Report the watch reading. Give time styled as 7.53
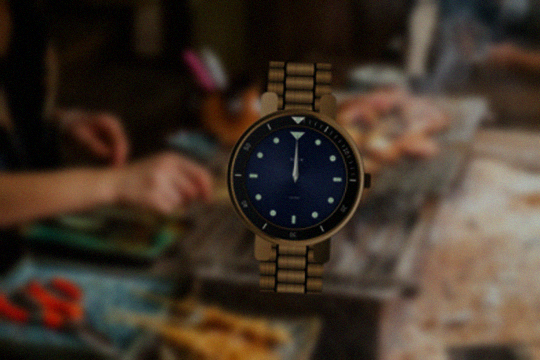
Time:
12.00
